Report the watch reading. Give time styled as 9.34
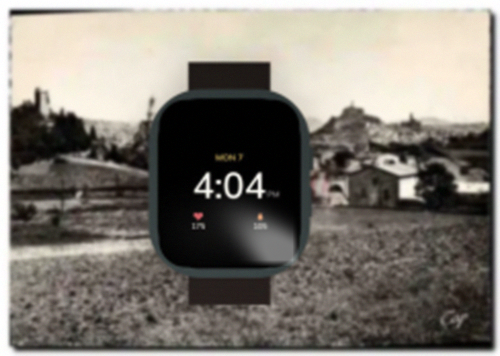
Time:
4.04
